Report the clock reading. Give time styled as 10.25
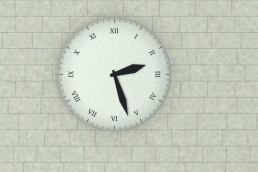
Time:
2.27
